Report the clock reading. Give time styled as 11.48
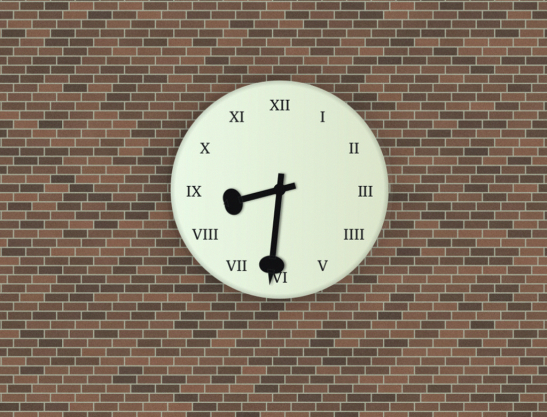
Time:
8.31
